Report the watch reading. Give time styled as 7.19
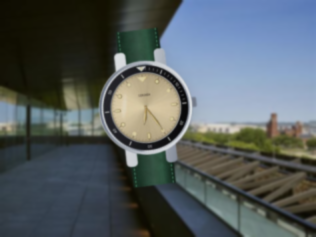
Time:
6.25
